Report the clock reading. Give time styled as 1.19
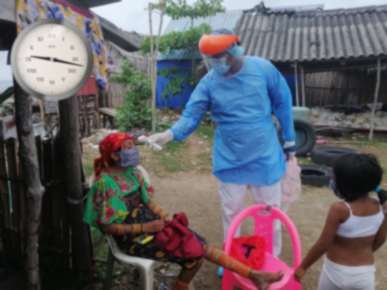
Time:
9.17
